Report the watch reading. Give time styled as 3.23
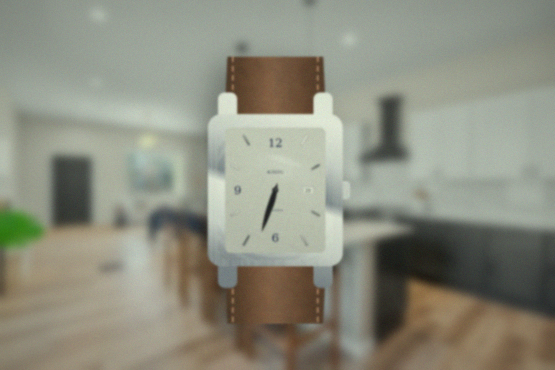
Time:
6.33
